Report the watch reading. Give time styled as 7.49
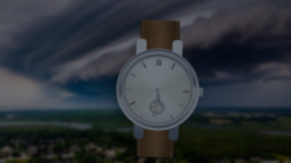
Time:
5.31
